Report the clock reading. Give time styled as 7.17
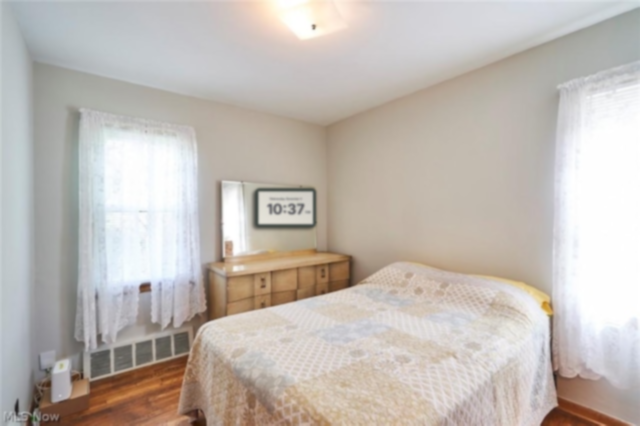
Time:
10.37
